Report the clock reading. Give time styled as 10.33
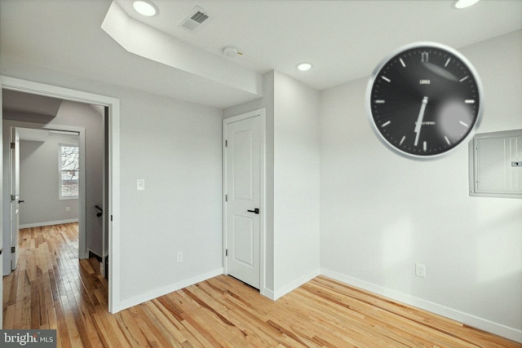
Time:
6.32
